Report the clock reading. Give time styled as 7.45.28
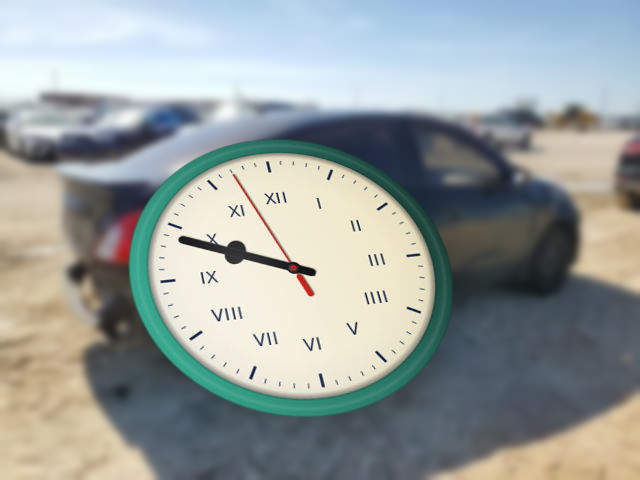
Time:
9.48.57
